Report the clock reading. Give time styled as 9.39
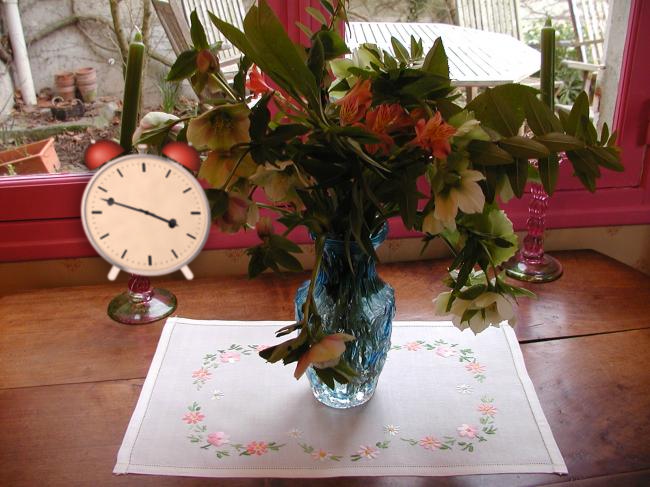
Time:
3.48
